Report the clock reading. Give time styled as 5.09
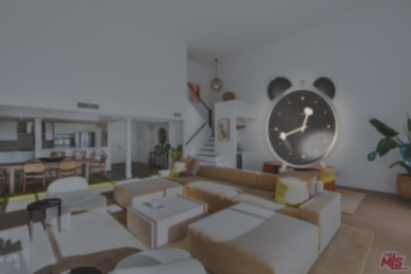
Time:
12.42
